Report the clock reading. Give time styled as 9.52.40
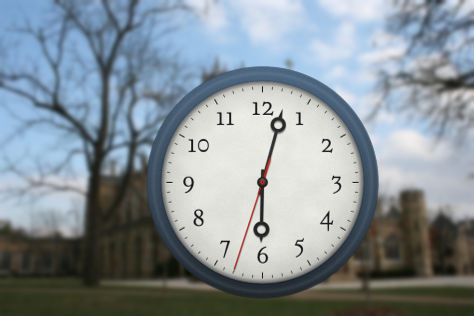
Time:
6.02.33
